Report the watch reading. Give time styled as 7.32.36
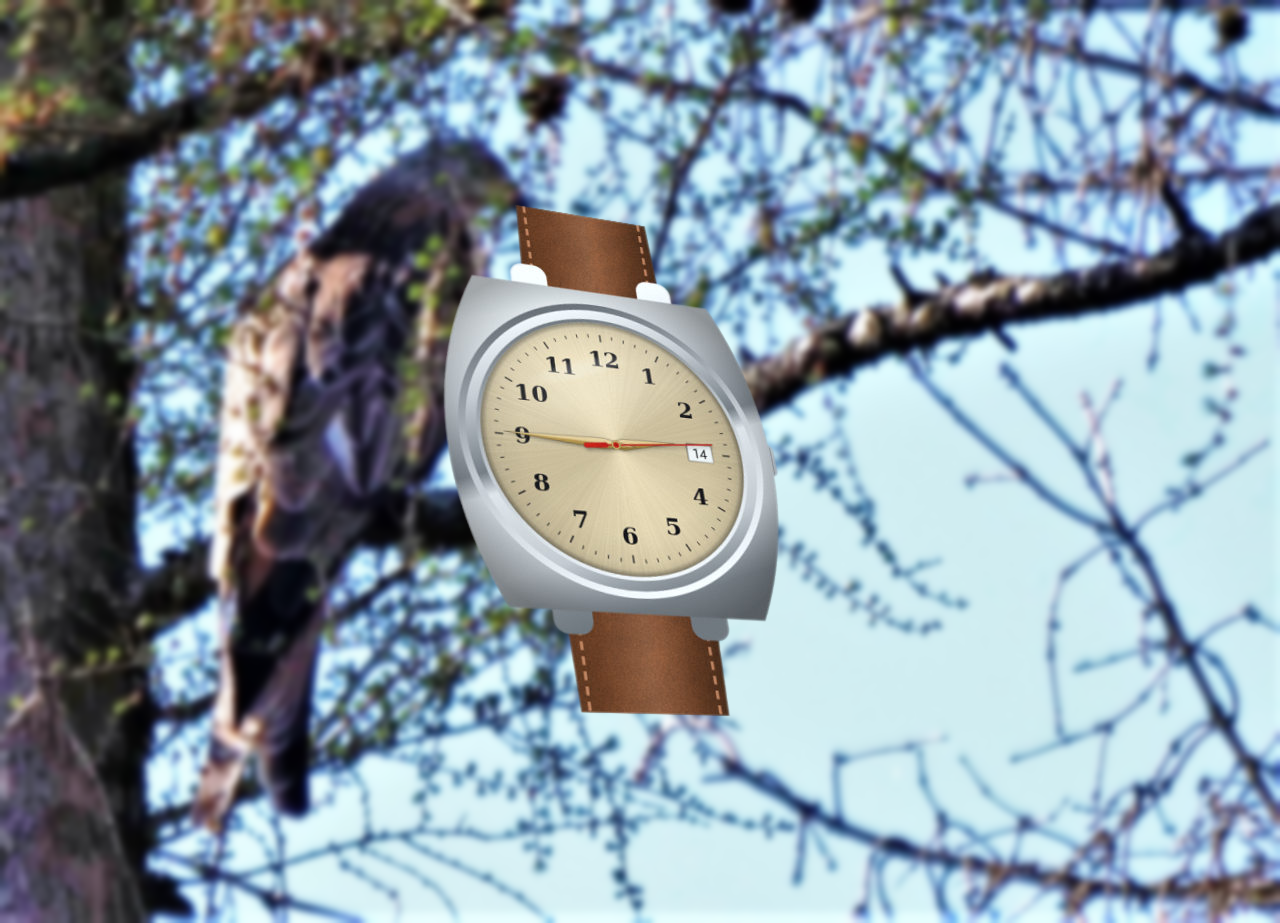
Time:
2.45.14
